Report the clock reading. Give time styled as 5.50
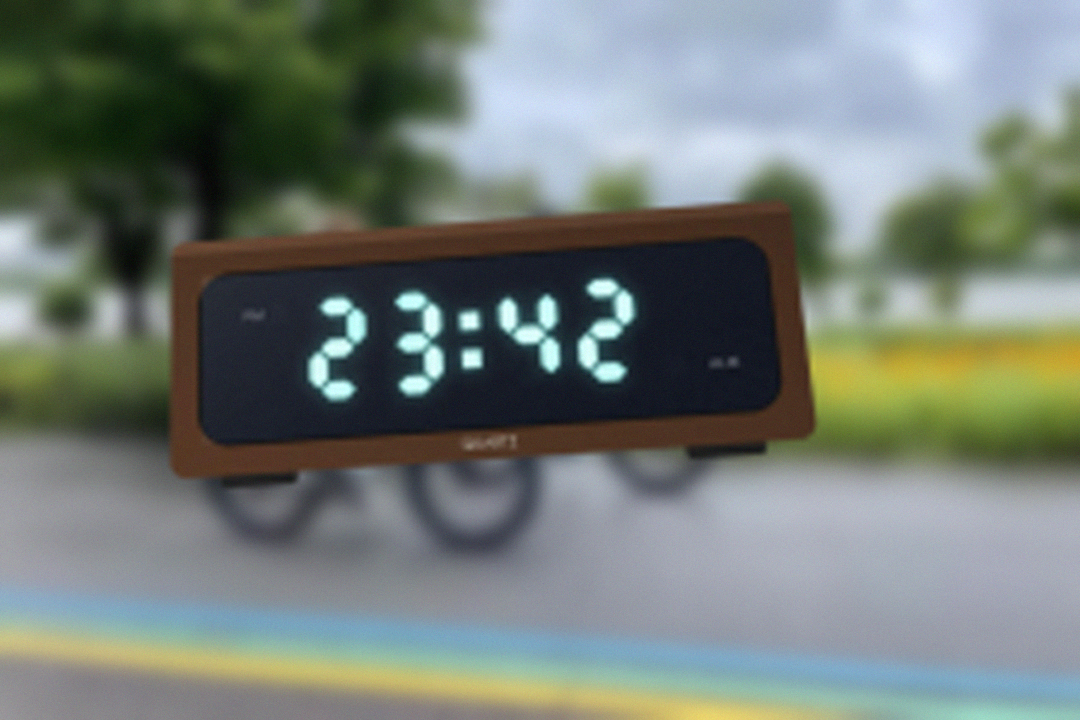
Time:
23.42
